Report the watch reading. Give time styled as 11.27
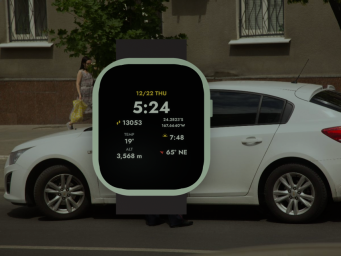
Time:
5.24
